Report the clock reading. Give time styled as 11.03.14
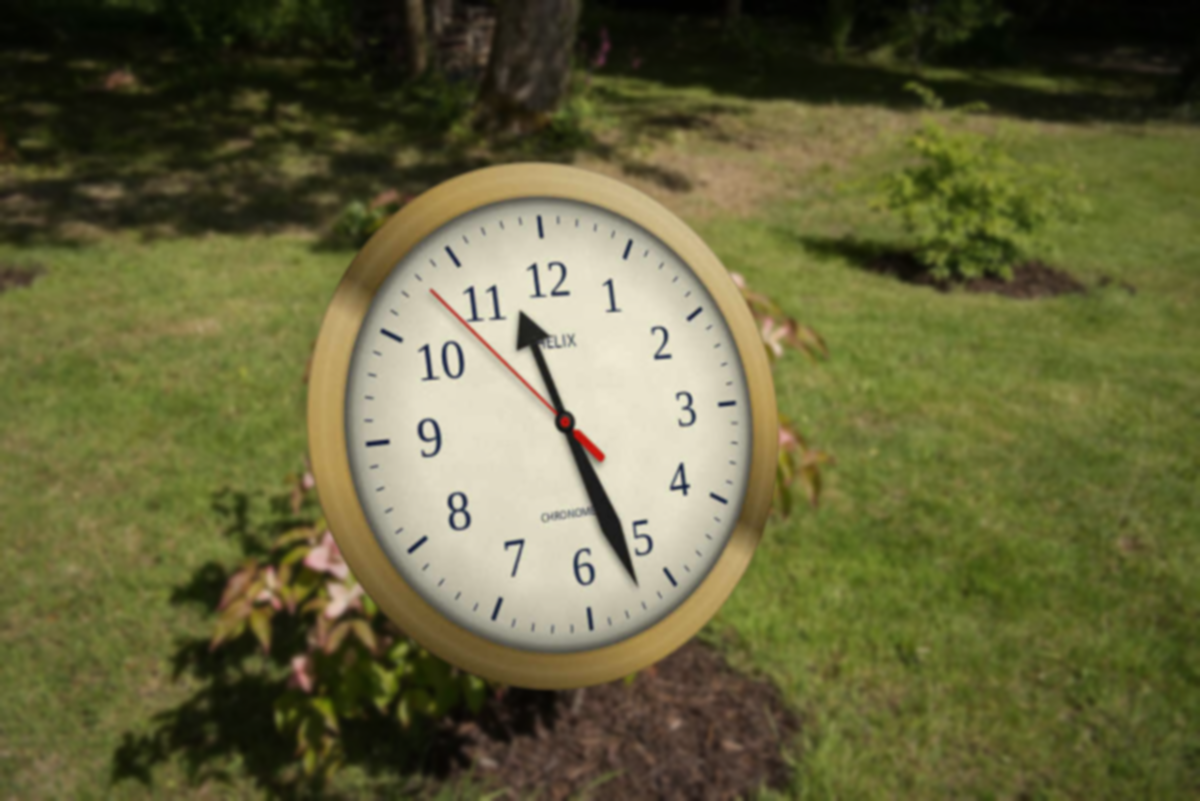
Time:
11.26.53
